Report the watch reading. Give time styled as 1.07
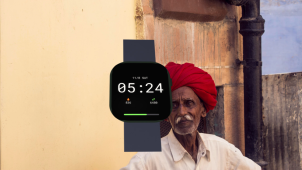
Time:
5.24
